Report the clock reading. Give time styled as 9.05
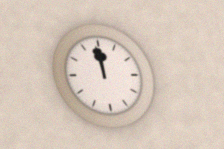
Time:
11.59
